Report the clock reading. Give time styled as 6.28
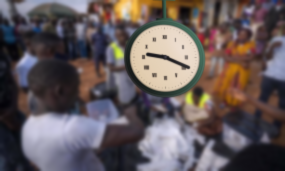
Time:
9.19
